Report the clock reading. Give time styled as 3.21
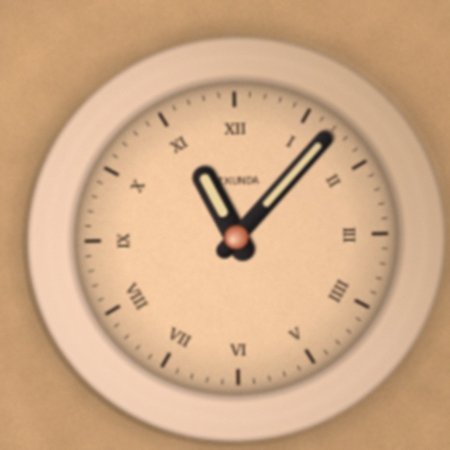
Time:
11.07
